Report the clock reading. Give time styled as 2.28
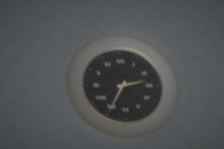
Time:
2.35
